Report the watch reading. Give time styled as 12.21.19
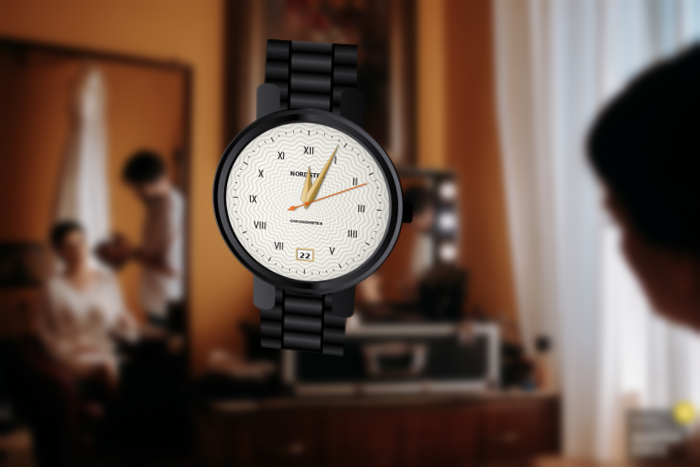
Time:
12.04.11
